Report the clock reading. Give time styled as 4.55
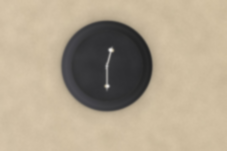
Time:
12.30
